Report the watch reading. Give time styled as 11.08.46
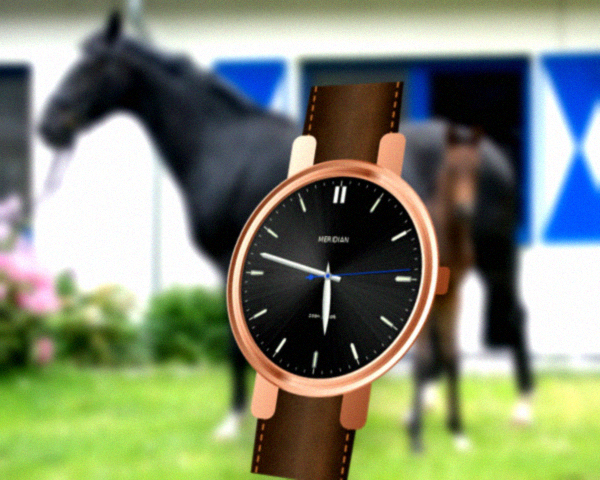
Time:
5.47.14
